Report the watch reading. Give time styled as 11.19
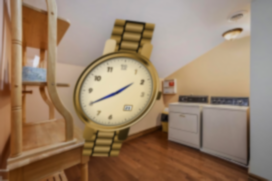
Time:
1.40
